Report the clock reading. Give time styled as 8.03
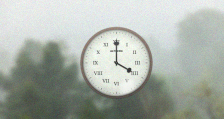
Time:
4.00
